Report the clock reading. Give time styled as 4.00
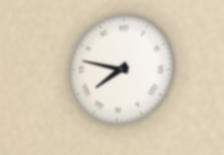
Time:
7.47
